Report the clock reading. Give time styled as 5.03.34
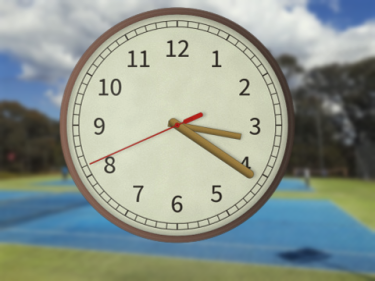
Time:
3.20.41
